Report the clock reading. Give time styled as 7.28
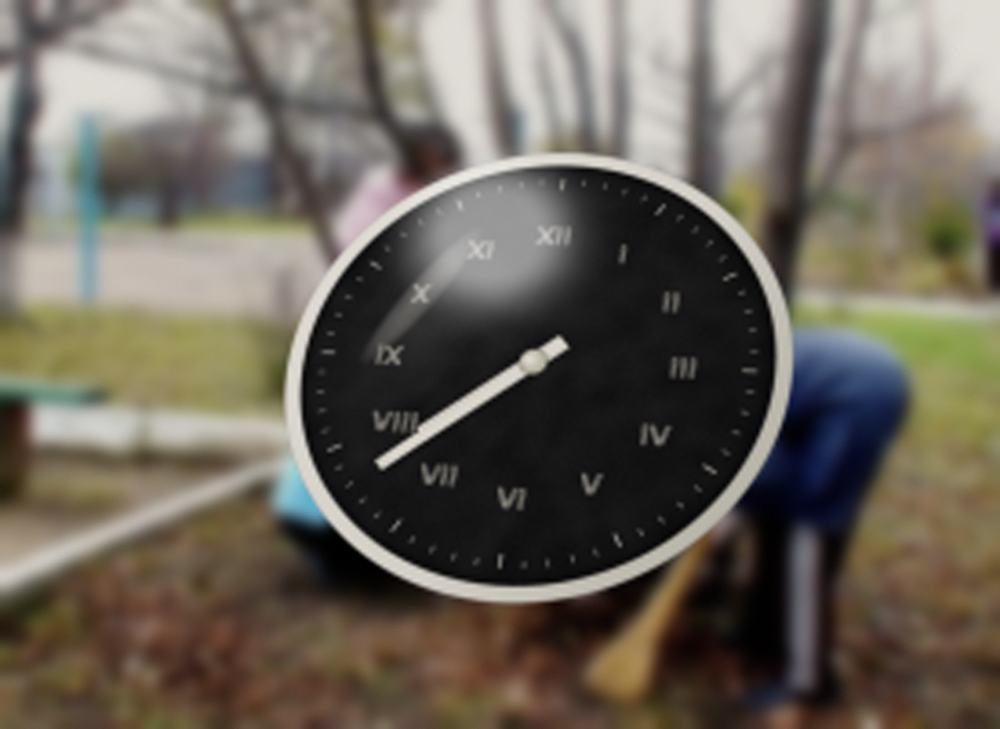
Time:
7.38
